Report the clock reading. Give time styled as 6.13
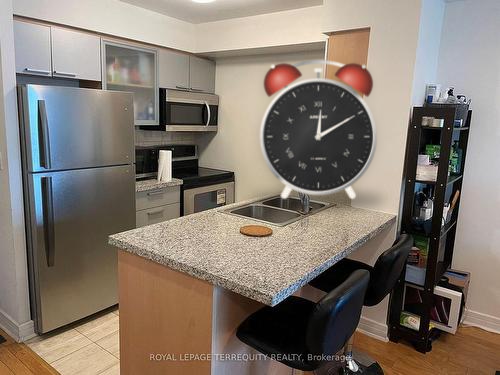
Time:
12.10
